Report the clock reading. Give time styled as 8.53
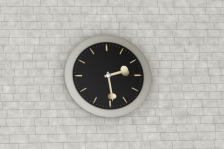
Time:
2.29
